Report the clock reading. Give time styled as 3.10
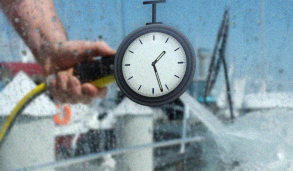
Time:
1.27
